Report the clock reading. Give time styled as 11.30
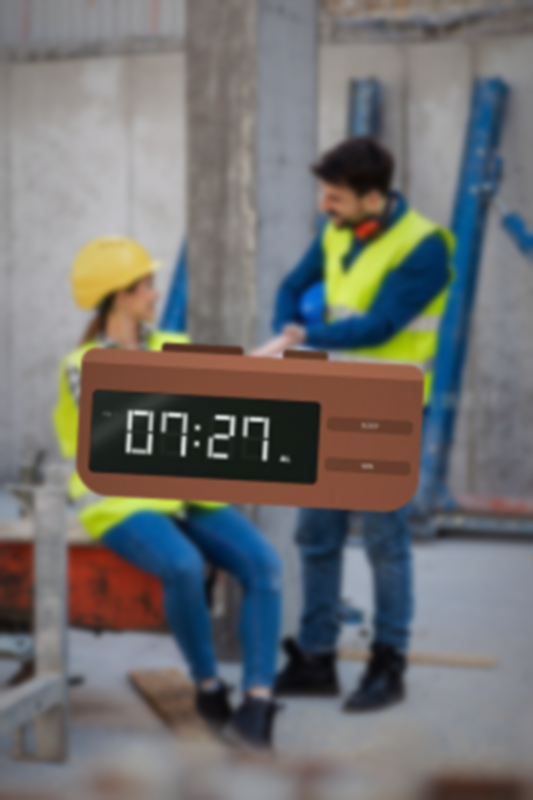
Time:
7.27
